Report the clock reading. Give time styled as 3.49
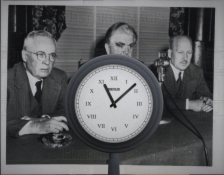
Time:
11.08
